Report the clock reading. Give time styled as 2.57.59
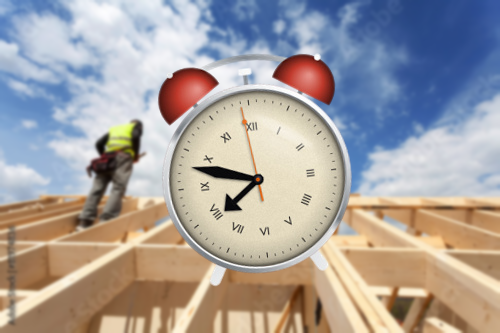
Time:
7.47.59
